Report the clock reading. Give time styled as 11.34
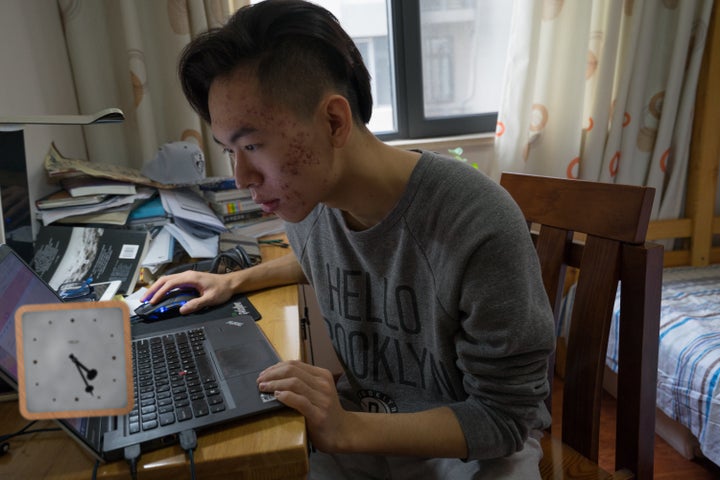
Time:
4.26
